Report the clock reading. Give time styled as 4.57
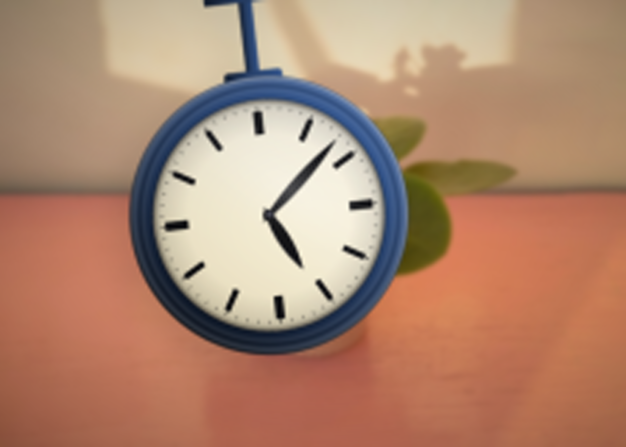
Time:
5.08
